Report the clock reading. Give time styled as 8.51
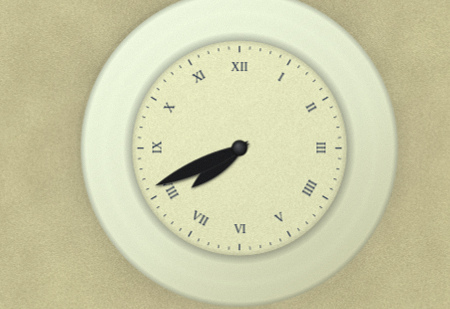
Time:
7.41
